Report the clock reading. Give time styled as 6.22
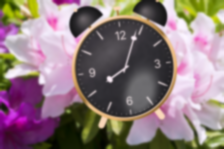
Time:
8.04
